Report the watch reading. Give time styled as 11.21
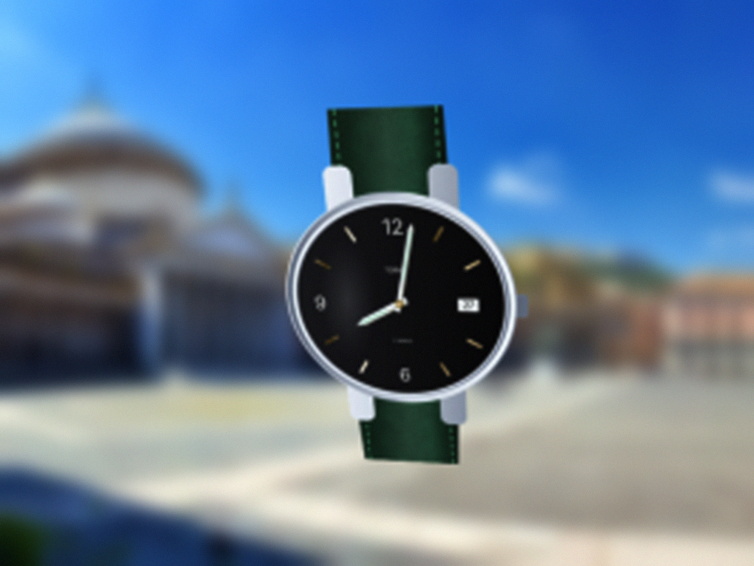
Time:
8.02
